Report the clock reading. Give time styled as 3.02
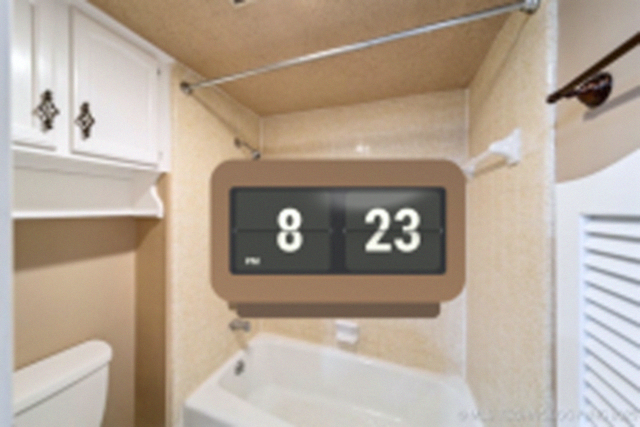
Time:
8.23
